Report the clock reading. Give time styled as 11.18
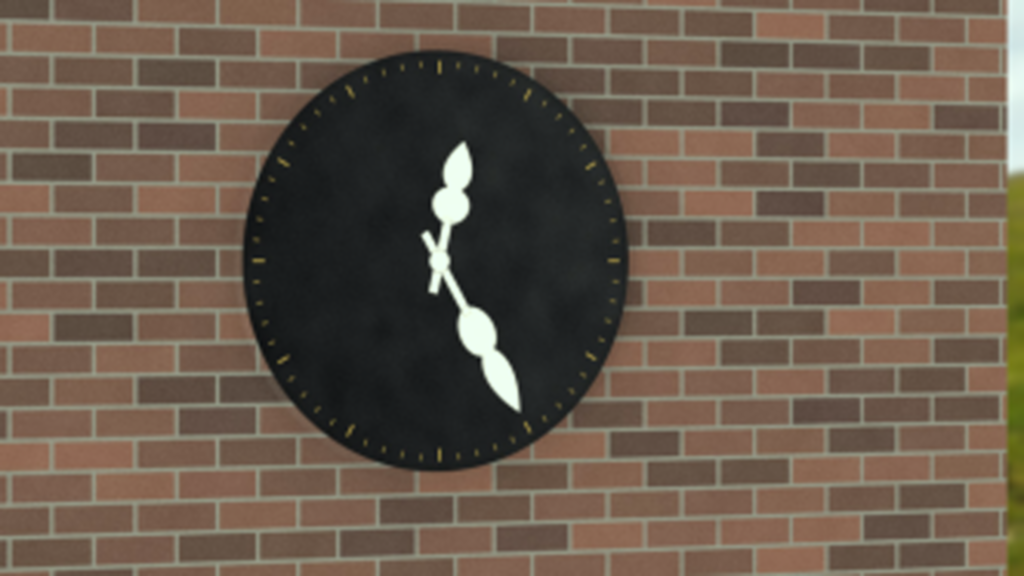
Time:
12.25
